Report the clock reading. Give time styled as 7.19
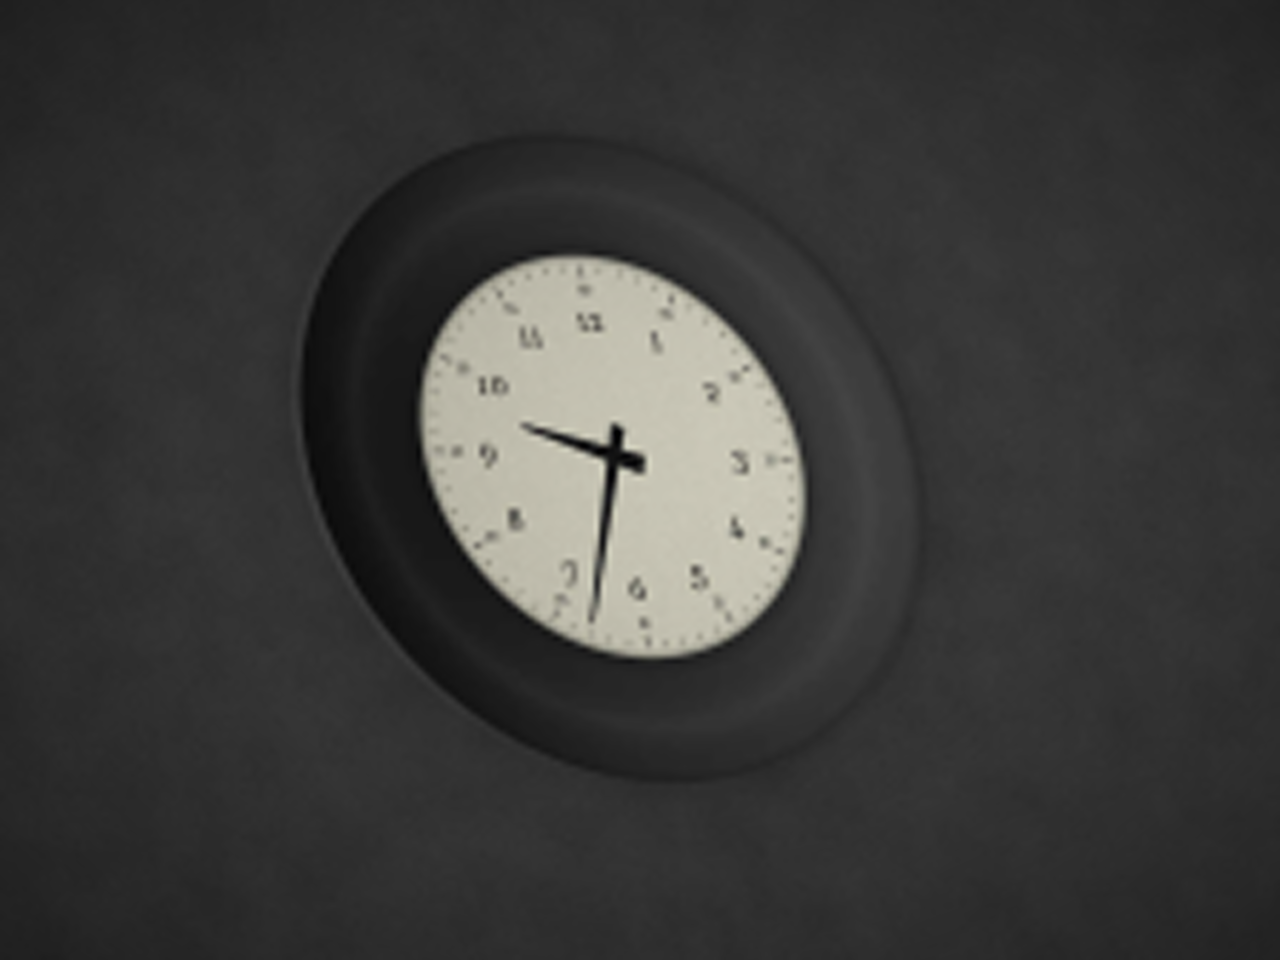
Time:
9.33
